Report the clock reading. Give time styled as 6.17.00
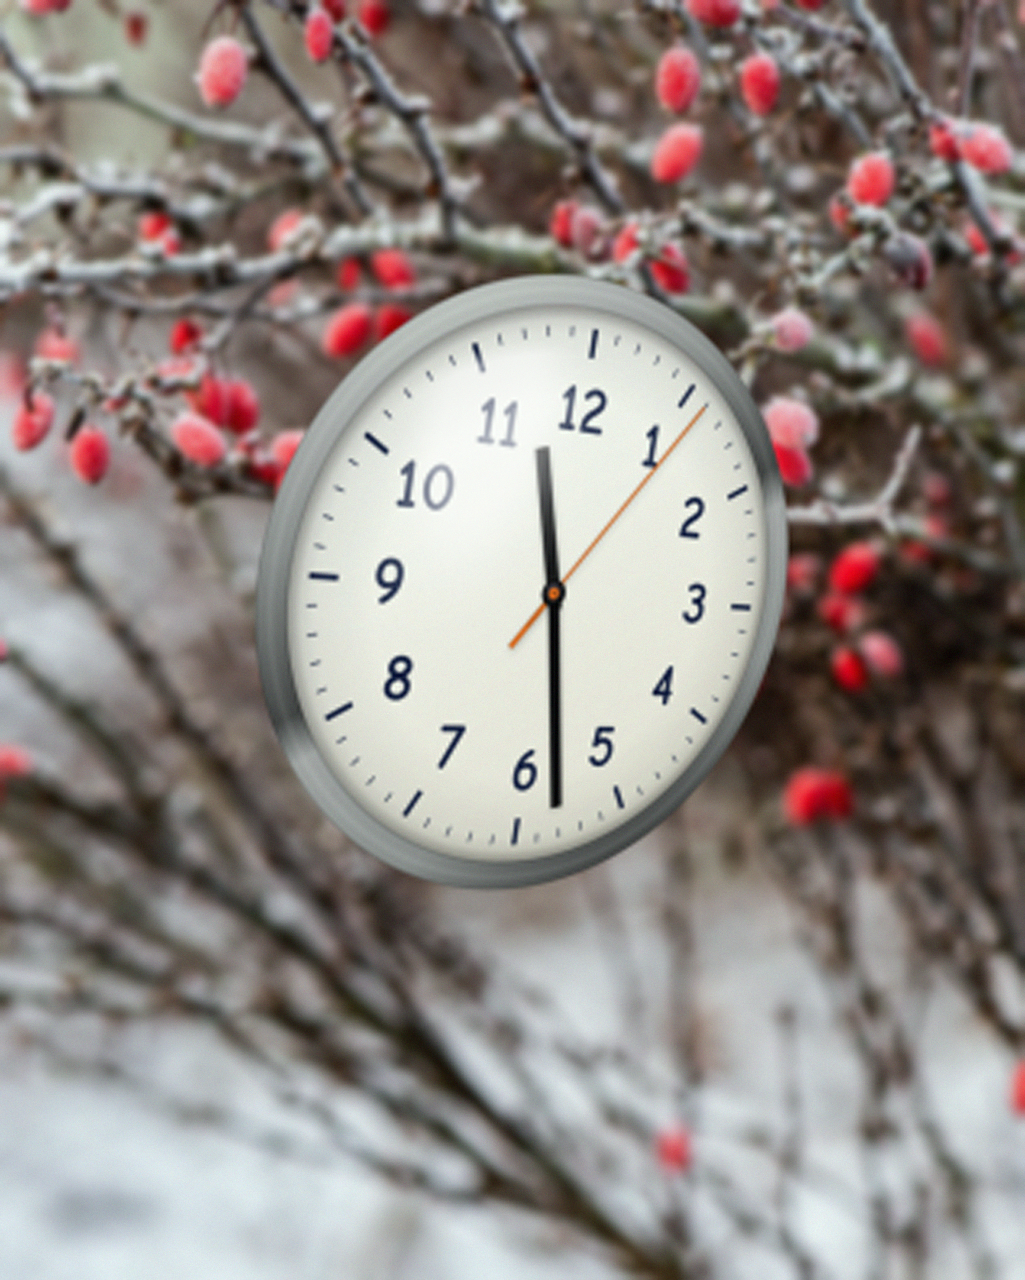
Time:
11.28.06
